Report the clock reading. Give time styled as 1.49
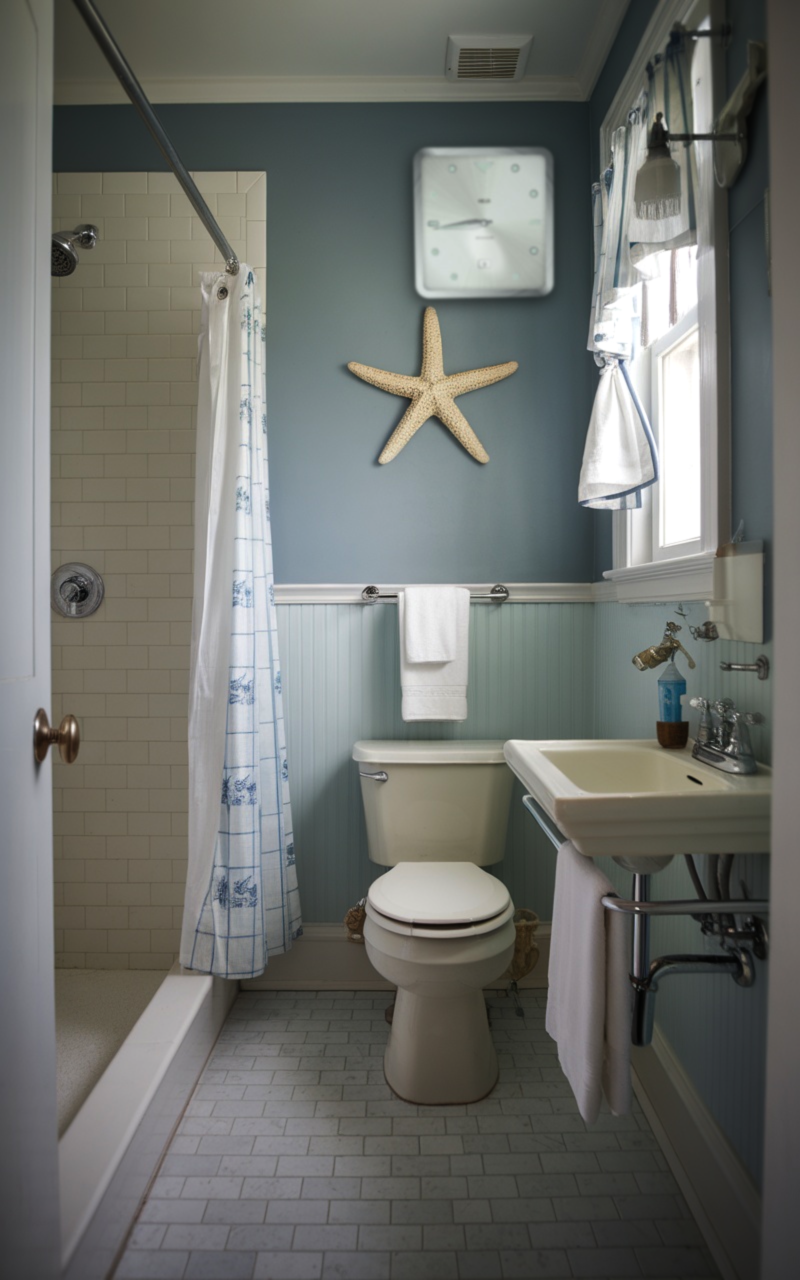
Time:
8.44
